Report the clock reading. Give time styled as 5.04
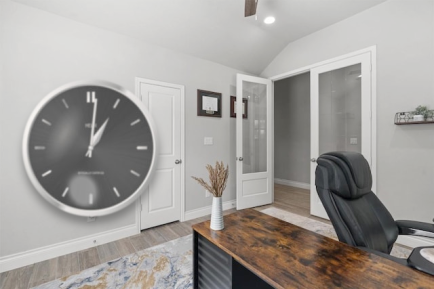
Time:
1.01
